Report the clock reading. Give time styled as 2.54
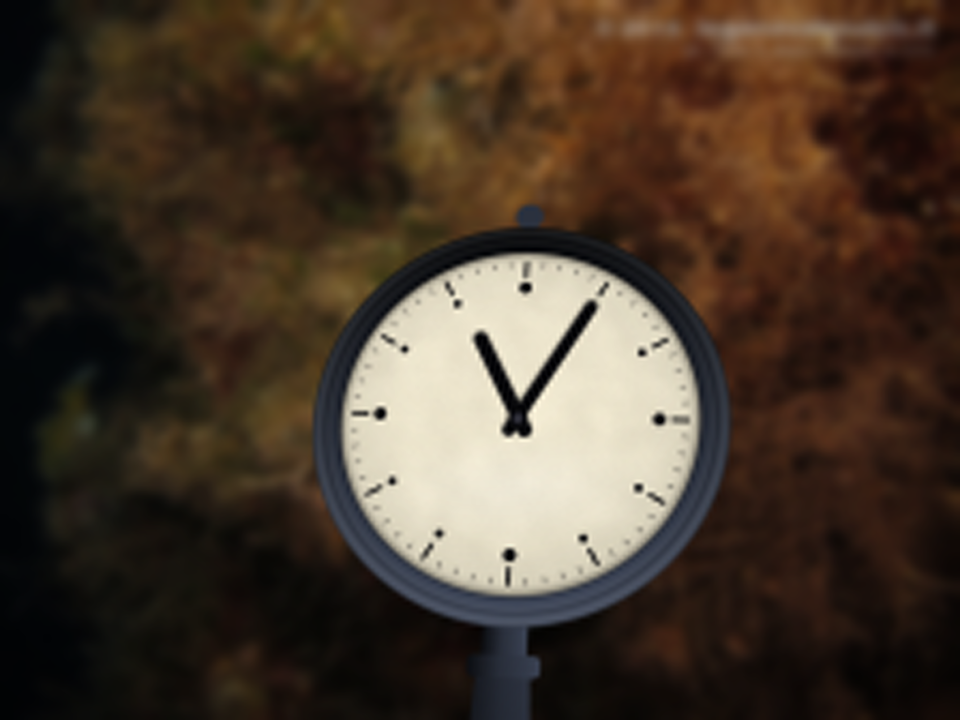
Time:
11.05
